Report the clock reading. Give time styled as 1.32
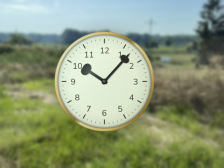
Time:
10.07
